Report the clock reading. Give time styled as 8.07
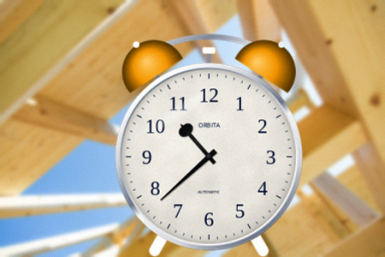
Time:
10.38
